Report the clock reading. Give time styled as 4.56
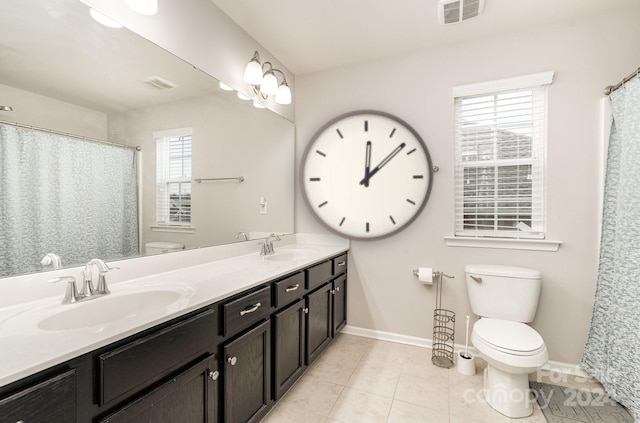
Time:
12.08
